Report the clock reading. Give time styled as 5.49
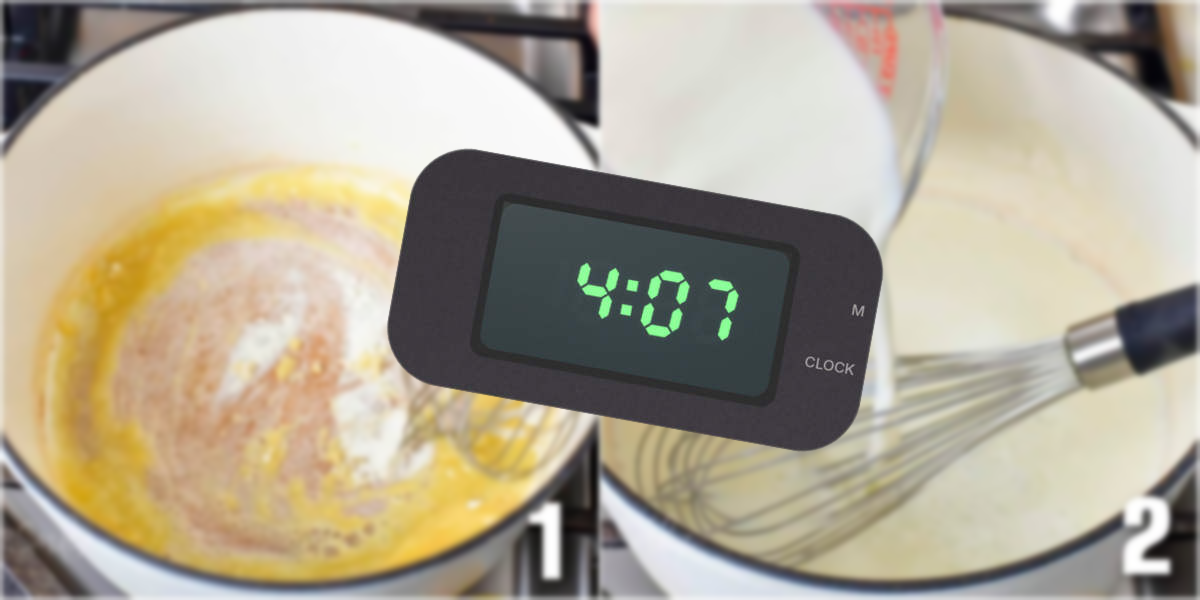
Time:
4.07
